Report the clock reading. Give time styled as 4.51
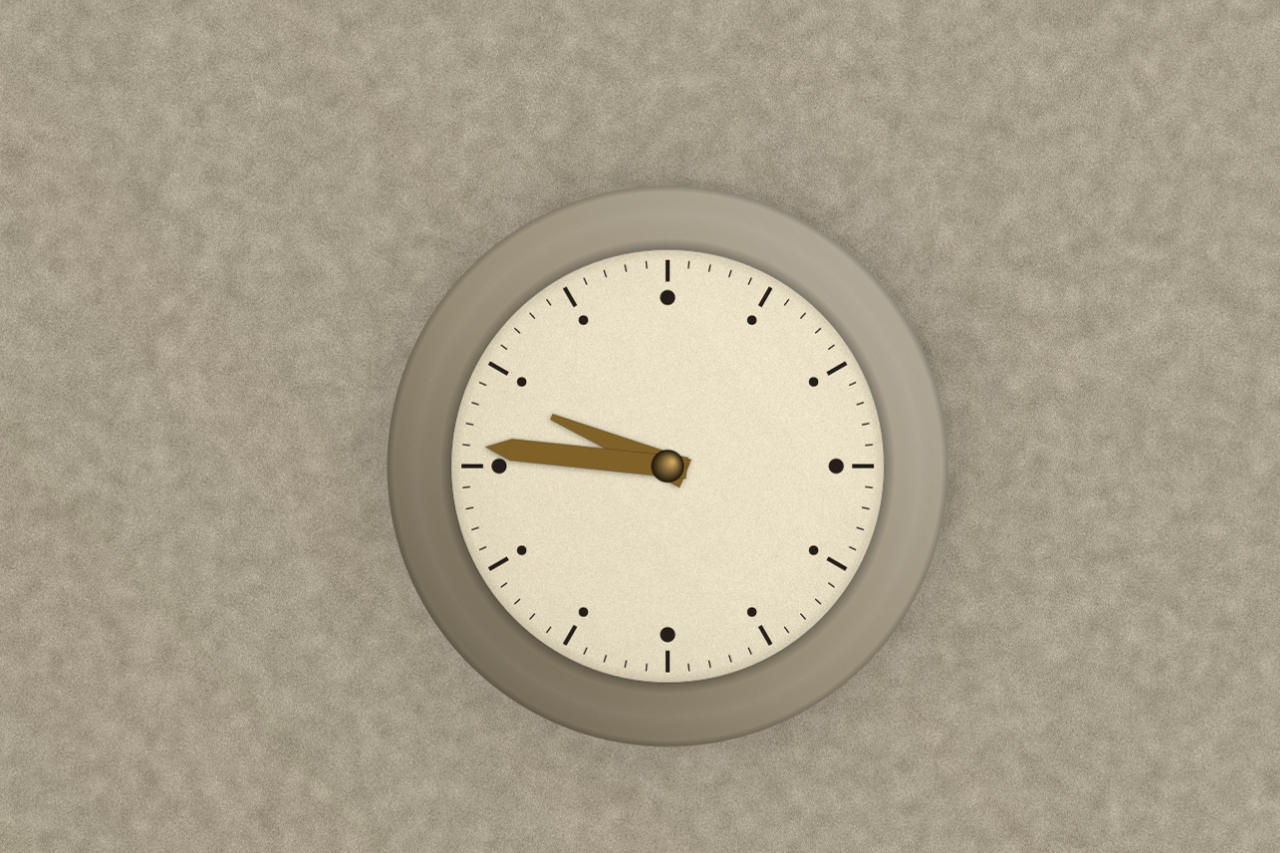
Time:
9.46
